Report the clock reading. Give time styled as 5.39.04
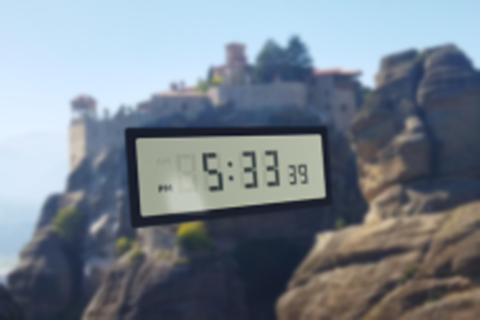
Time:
5.33.39
